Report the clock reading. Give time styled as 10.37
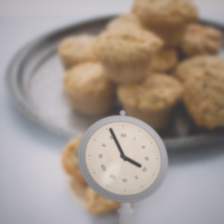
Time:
3.56
